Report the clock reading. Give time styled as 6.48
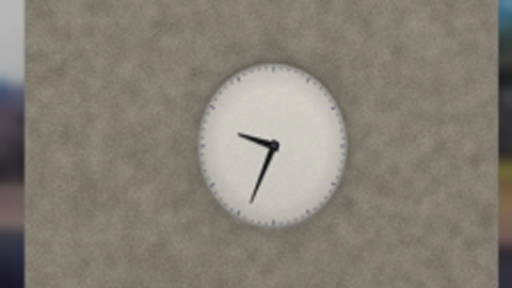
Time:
9.34
